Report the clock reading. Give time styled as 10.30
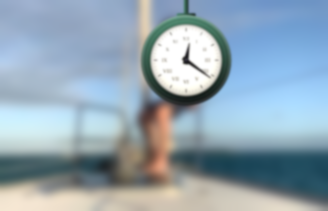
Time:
12.21
